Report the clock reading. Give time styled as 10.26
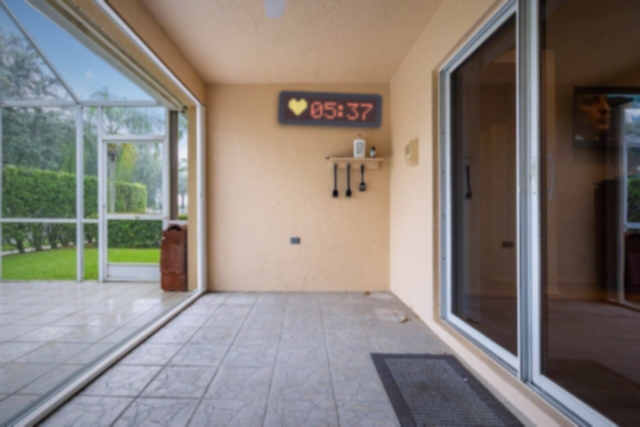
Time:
5.37
